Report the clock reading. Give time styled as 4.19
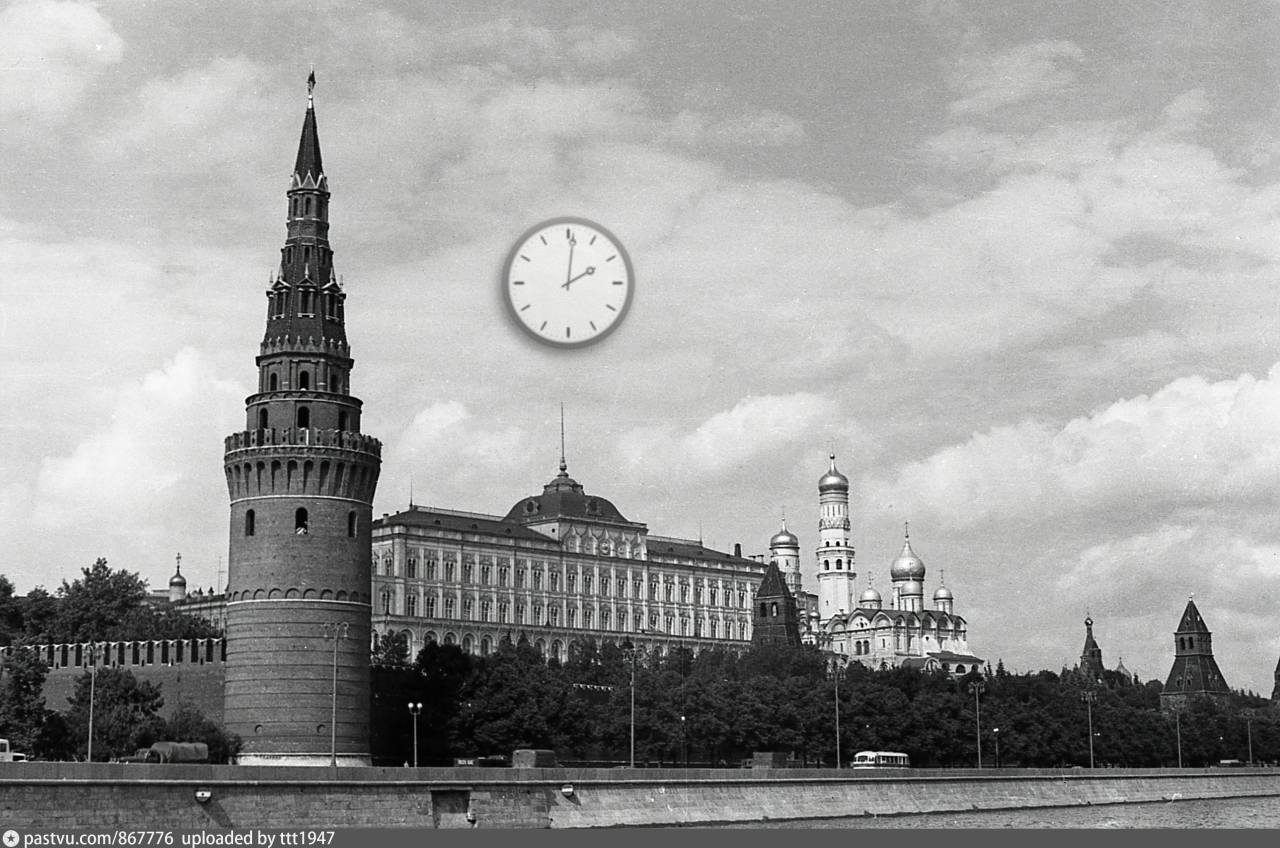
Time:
2.01
